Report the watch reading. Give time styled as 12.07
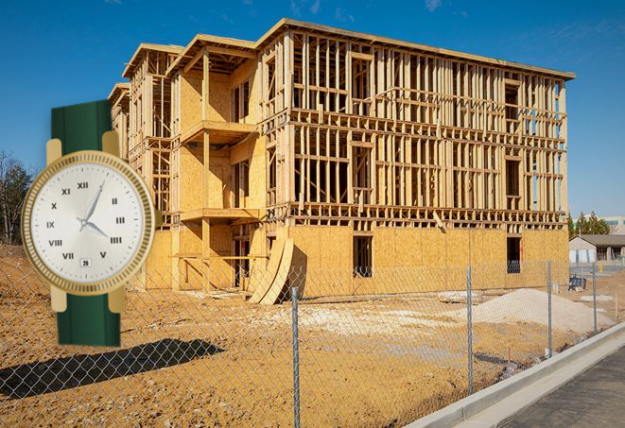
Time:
4.05
